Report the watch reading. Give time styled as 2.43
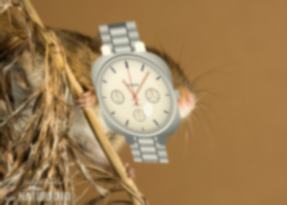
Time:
11.07
